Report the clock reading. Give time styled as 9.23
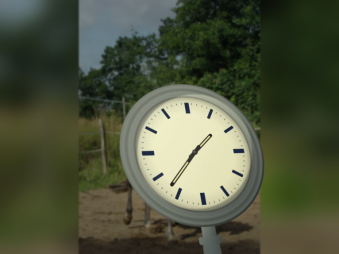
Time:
1.37
